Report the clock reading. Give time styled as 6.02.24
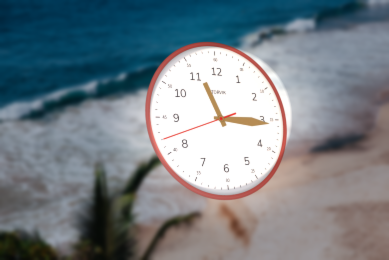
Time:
11.15.42
